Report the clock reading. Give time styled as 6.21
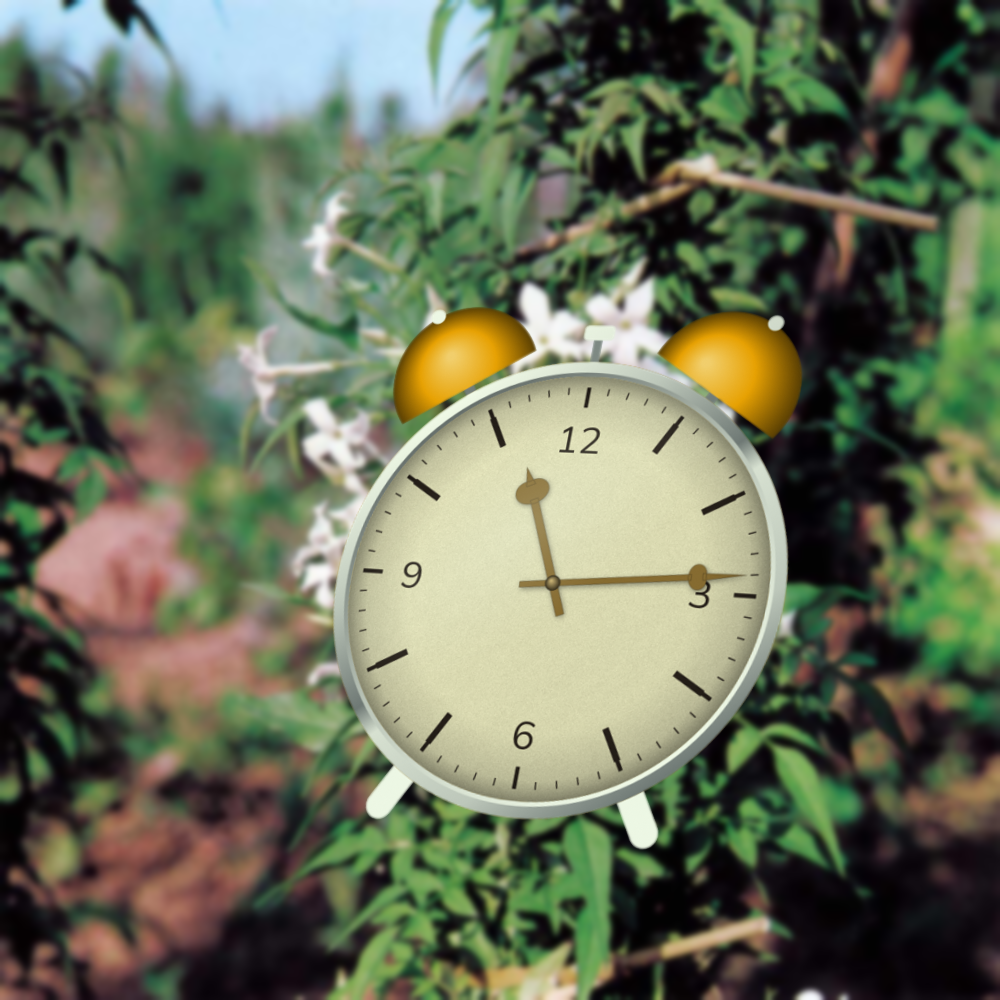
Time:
11.14
